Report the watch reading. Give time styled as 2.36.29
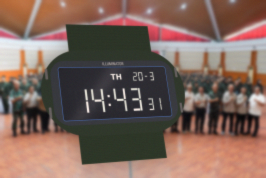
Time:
14.43.31
